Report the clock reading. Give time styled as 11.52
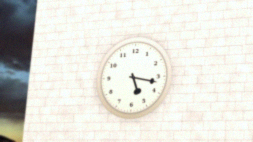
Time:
5.17
